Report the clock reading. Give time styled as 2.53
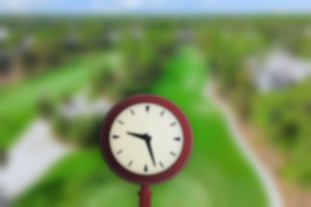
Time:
9.27
